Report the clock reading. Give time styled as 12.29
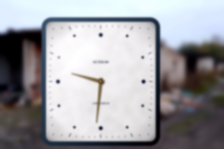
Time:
9.31
